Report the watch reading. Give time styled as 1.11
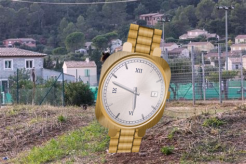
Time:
5.48
